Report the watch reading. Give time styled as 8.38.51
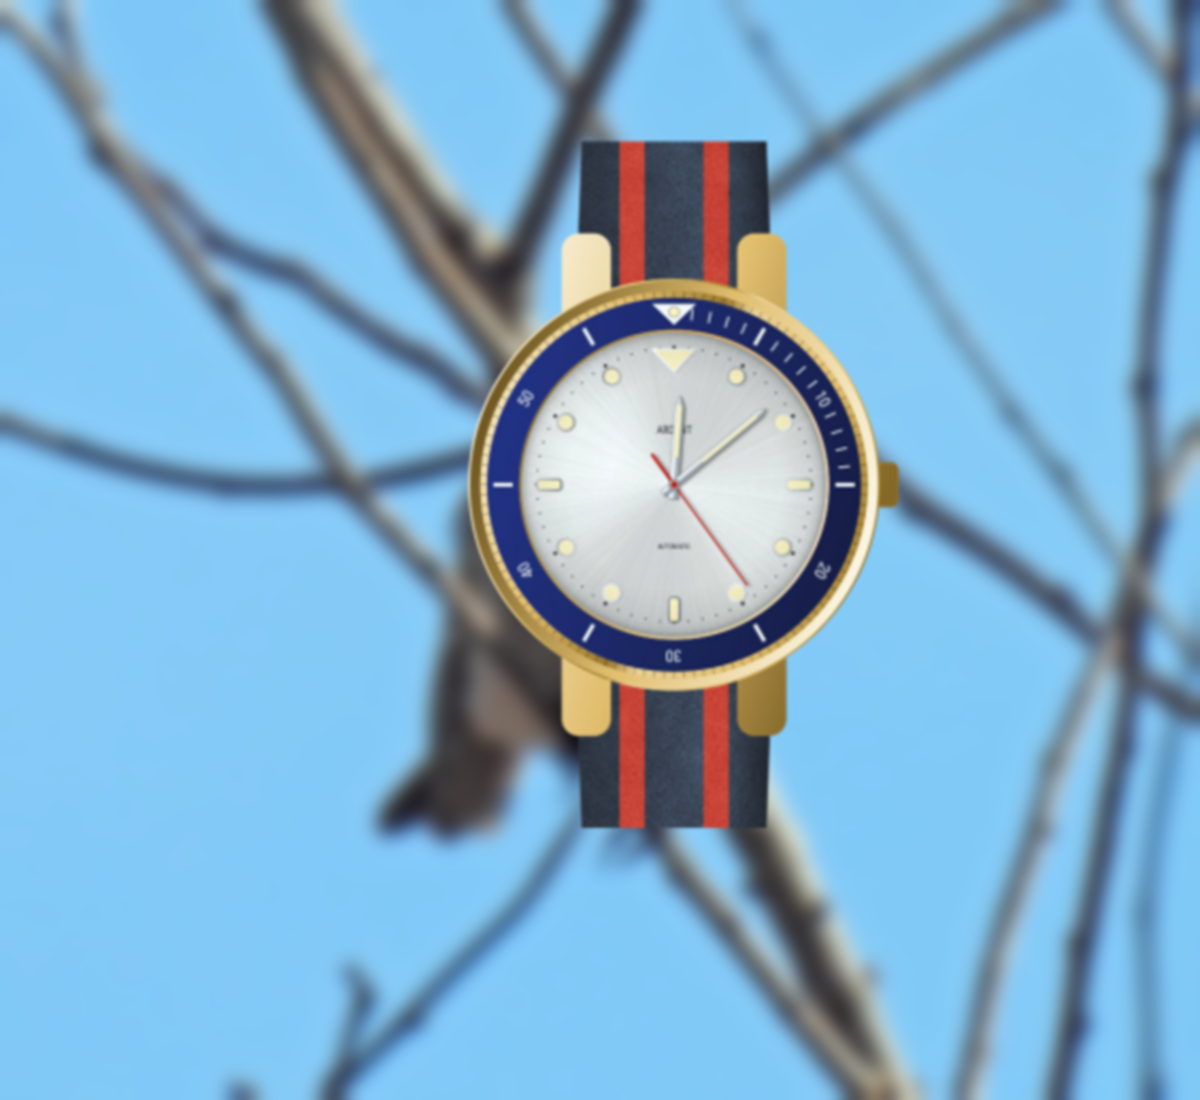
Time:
12.08.24
